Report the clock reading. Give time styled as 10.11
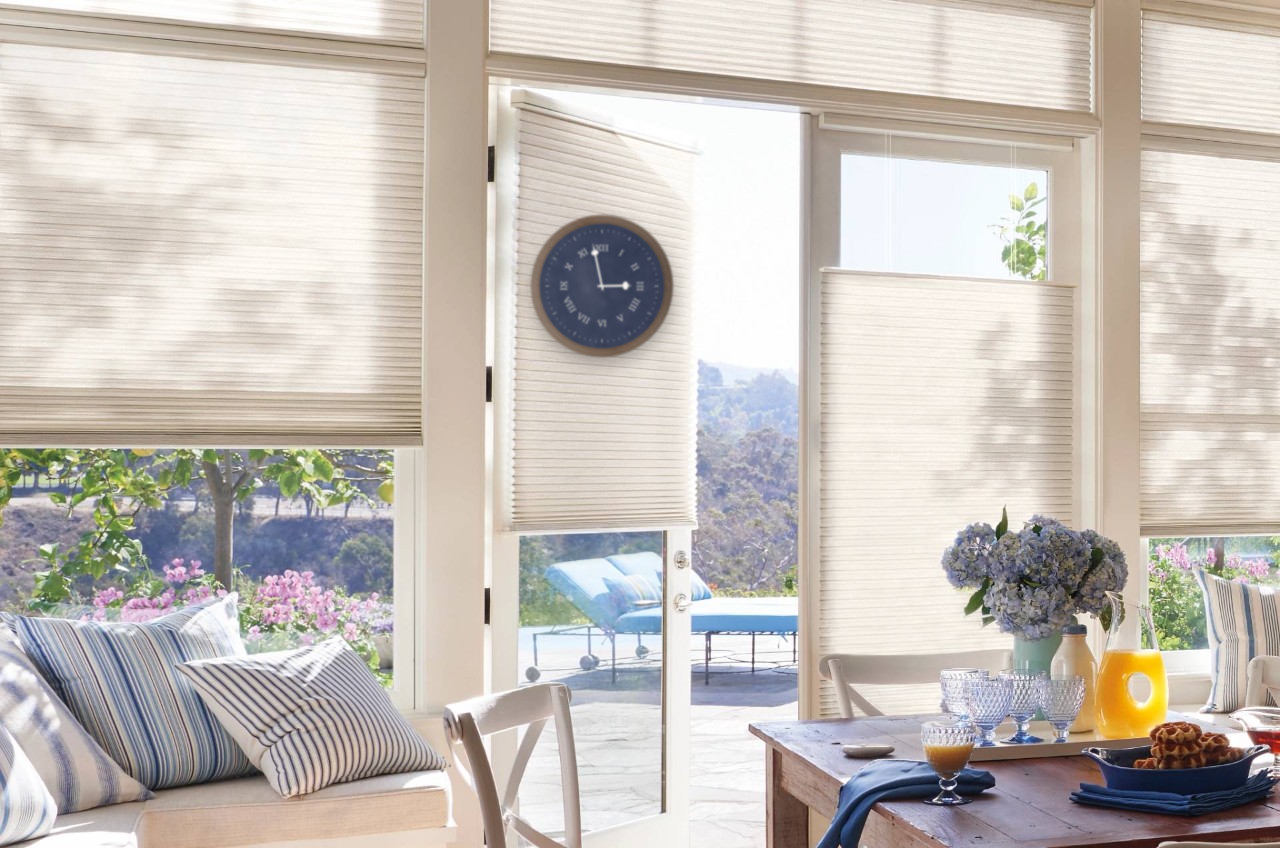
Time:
2.58
